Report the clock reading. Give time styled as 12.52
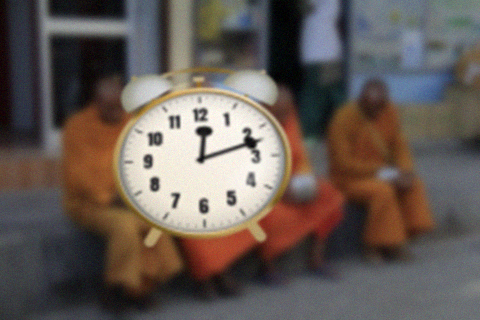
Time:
12.12
